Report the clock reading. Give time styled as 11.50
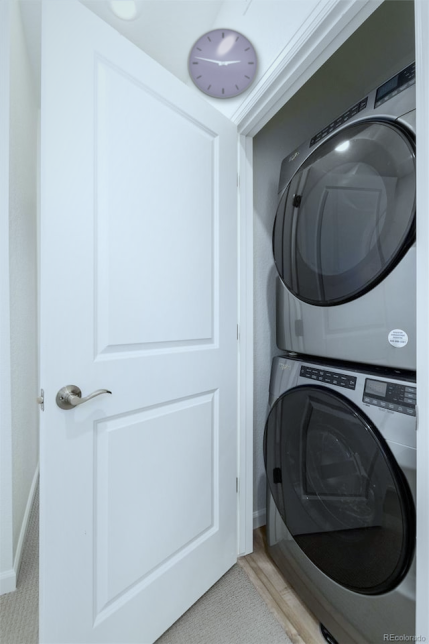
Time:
2.47
